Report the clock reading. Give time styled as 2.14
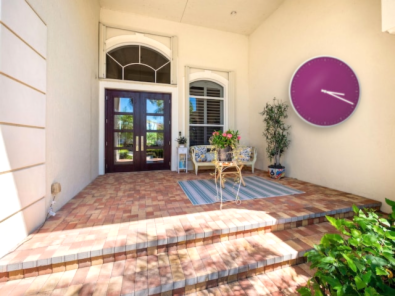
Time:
3.19
